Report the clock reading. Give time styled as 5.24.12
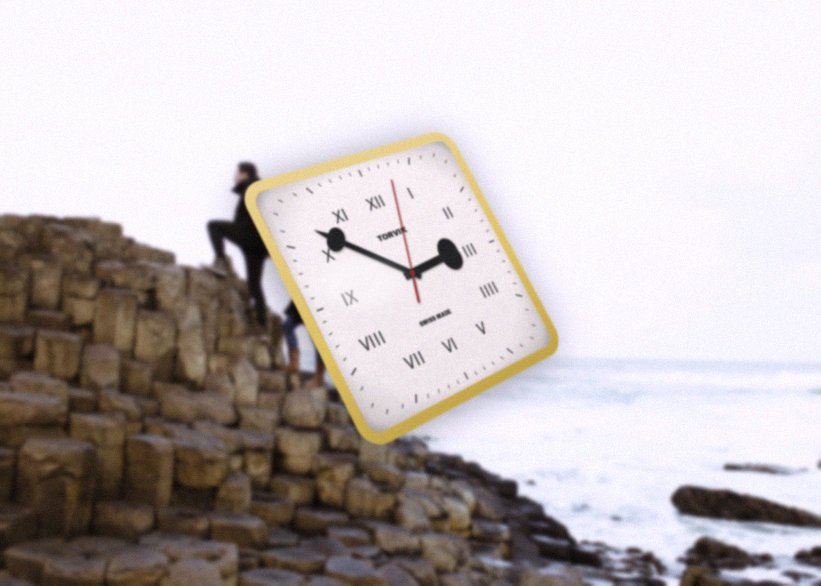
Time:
2.52.03
